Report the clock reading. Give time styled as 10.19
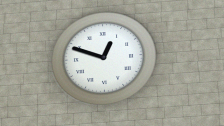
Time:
12.49
